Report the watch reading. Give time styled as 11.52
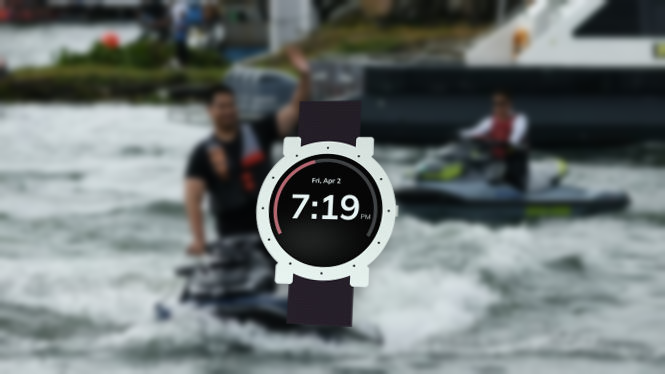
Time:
7.19
